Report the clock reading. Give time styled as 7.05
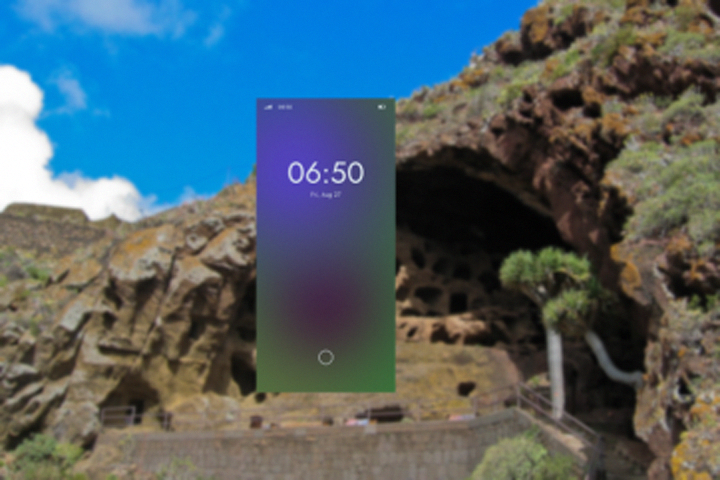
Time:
6.50
